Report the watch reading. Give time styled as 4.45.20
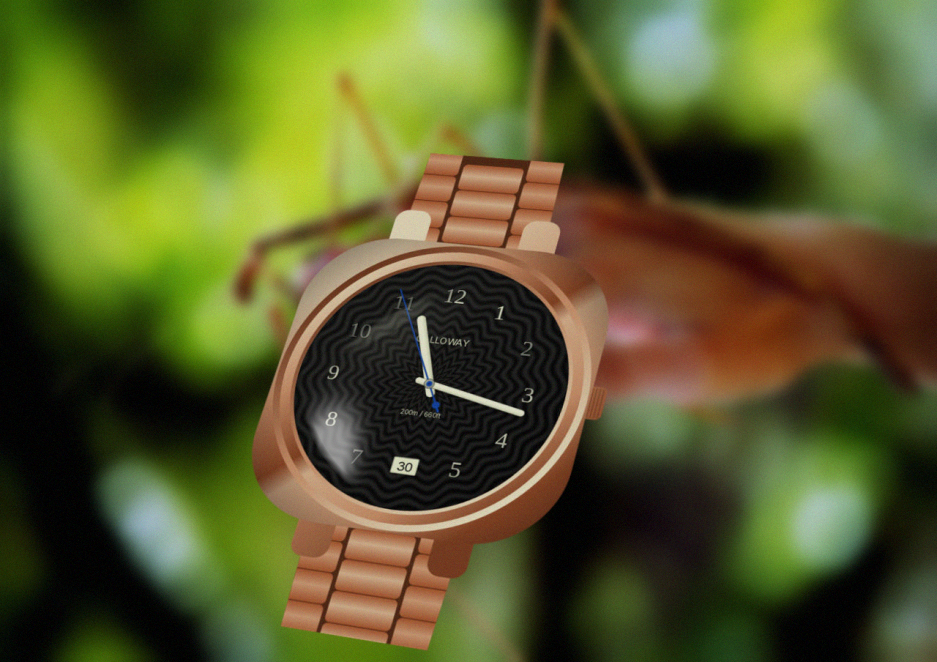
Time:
11.16.55
